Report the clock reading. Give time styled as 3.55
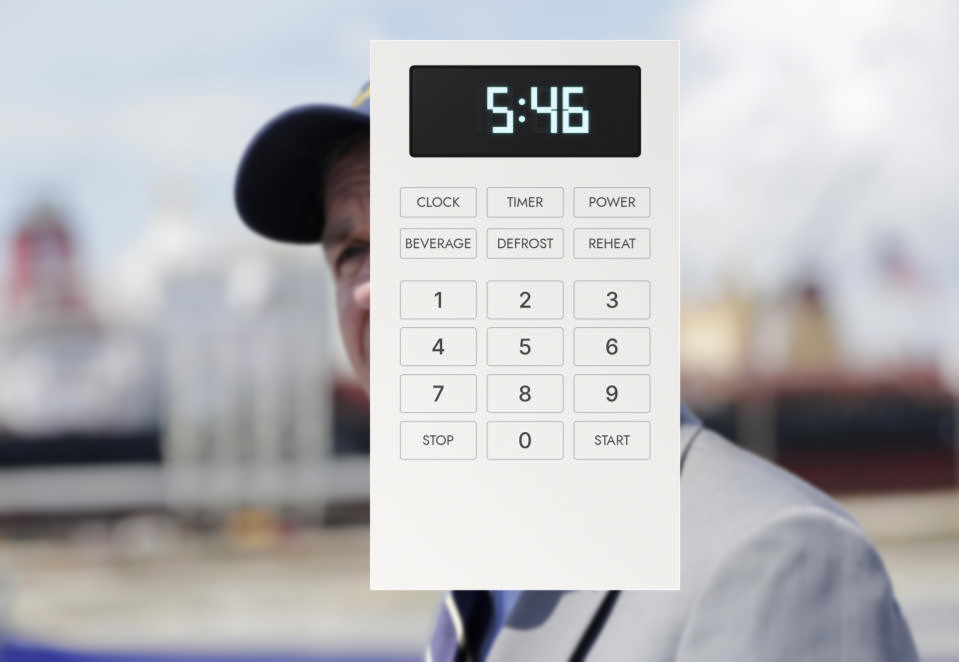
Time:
5.46
